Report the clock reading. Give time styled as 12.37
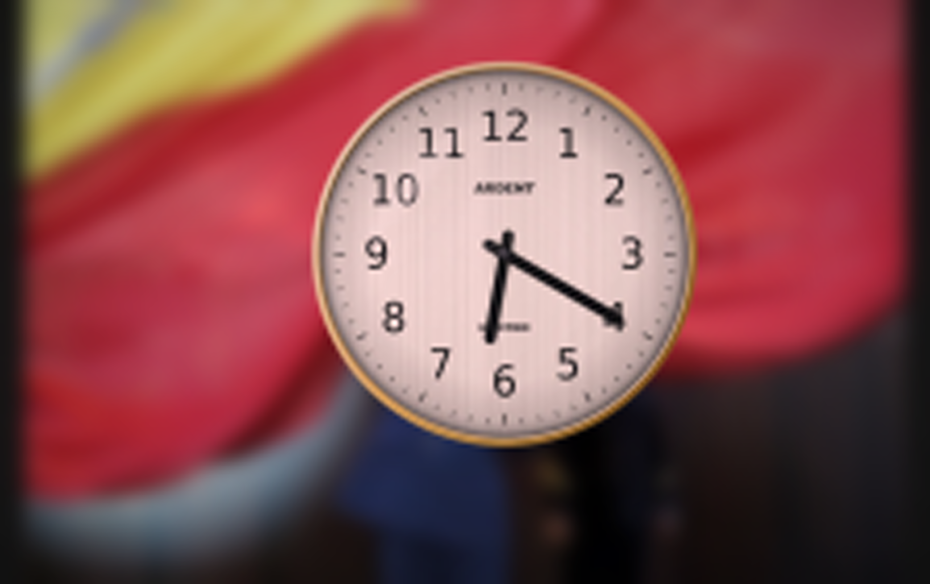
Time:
6.20
